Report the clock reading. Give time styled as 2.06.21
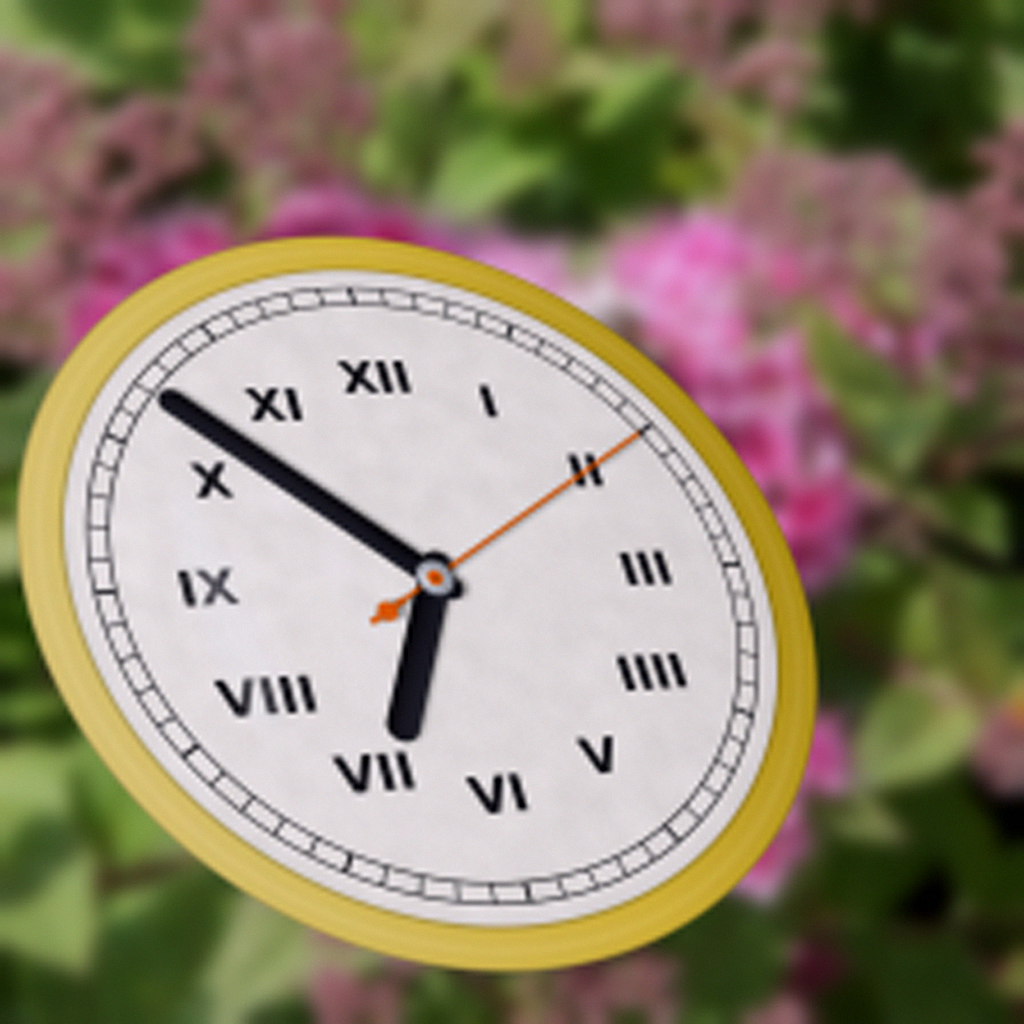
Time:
6.52.10
